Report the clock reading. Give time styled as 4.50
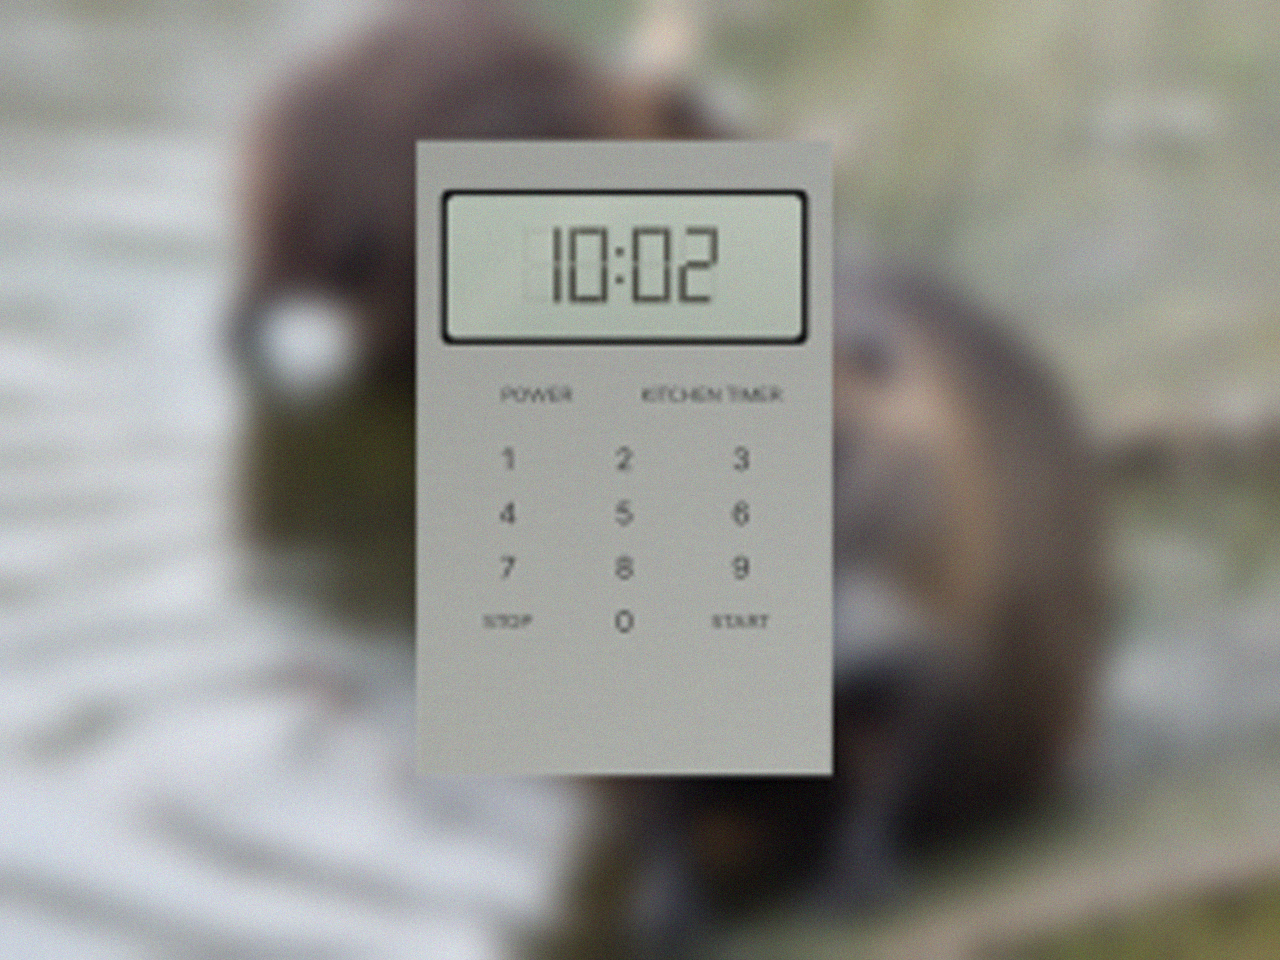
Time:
10.02
